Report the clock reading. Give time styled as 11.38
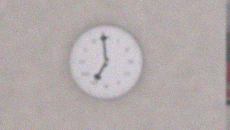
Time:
6.59
